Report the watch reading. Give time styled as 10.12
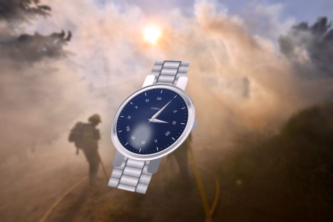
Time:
3.05
